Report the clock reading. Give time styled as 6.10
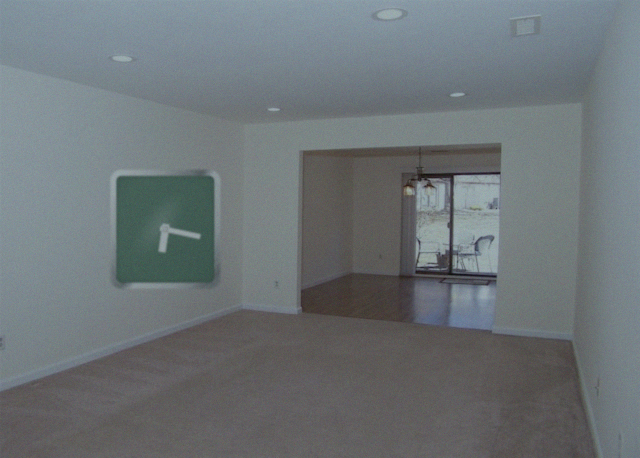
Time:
6.17
